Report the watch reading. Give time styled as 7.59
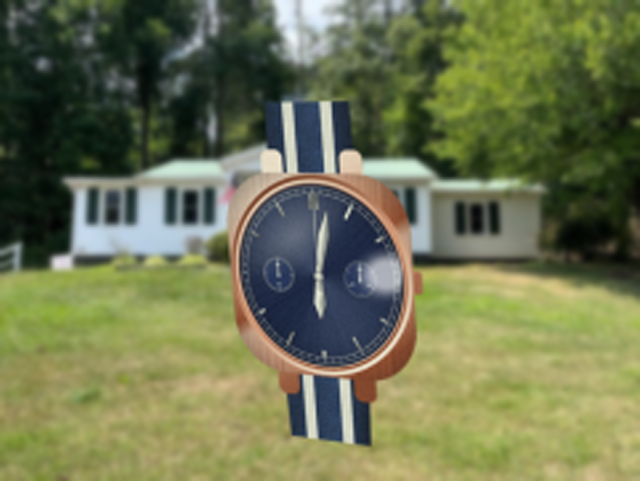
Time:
6.02
